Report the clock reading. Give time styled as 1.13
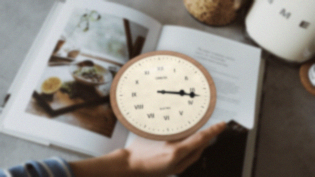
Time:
3.17
